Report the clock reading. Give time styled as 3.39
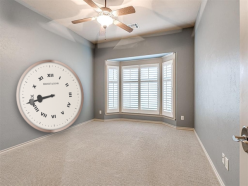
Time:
8.43
